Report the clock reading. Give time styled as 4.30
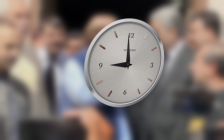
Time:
8.59
